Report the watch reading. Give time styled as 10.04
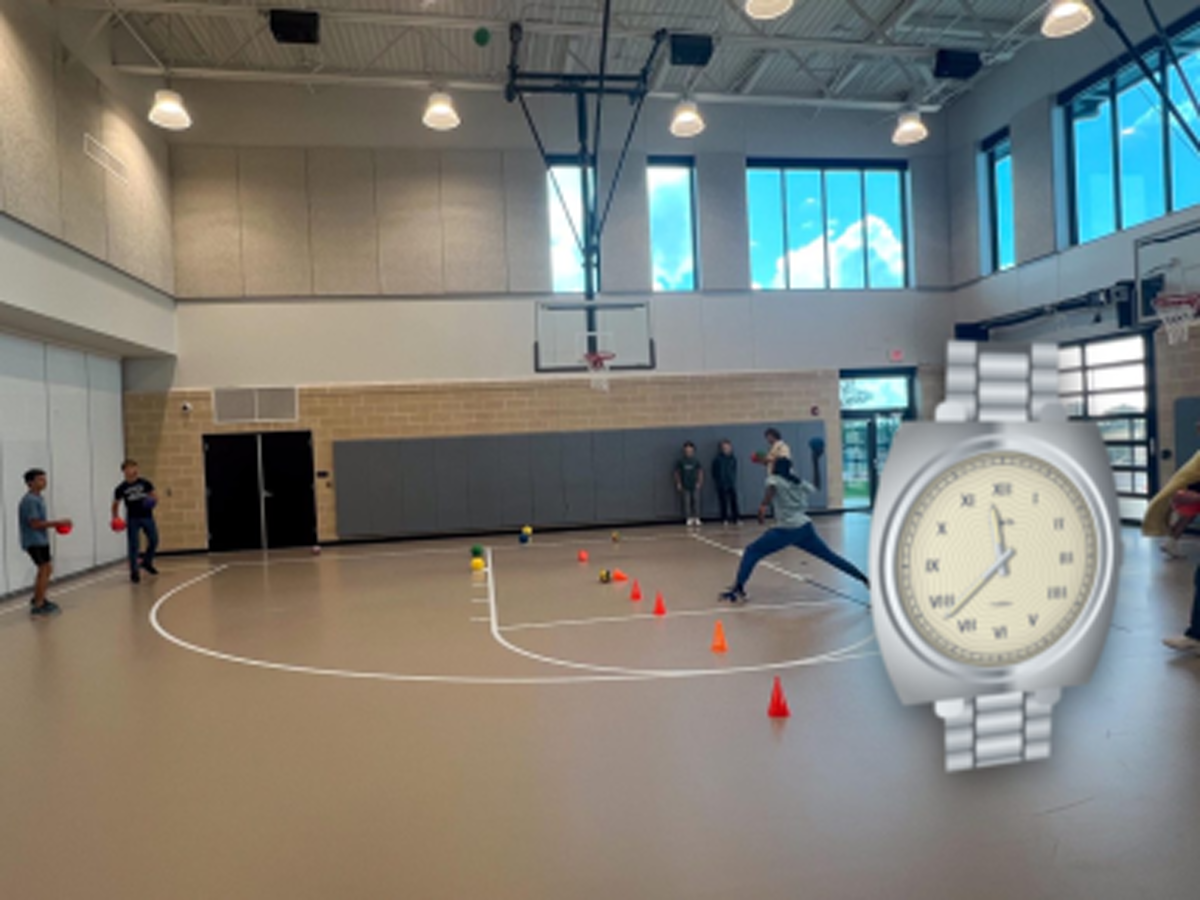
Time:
11.38
